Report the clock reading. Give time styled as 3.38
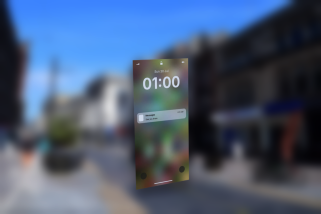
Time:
1.00
